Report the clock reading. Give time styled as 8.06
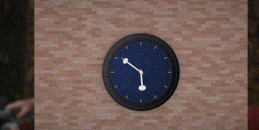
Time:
5.51
